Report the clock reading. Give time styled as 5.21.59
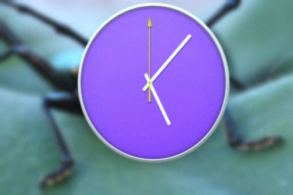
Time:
5.07.00
